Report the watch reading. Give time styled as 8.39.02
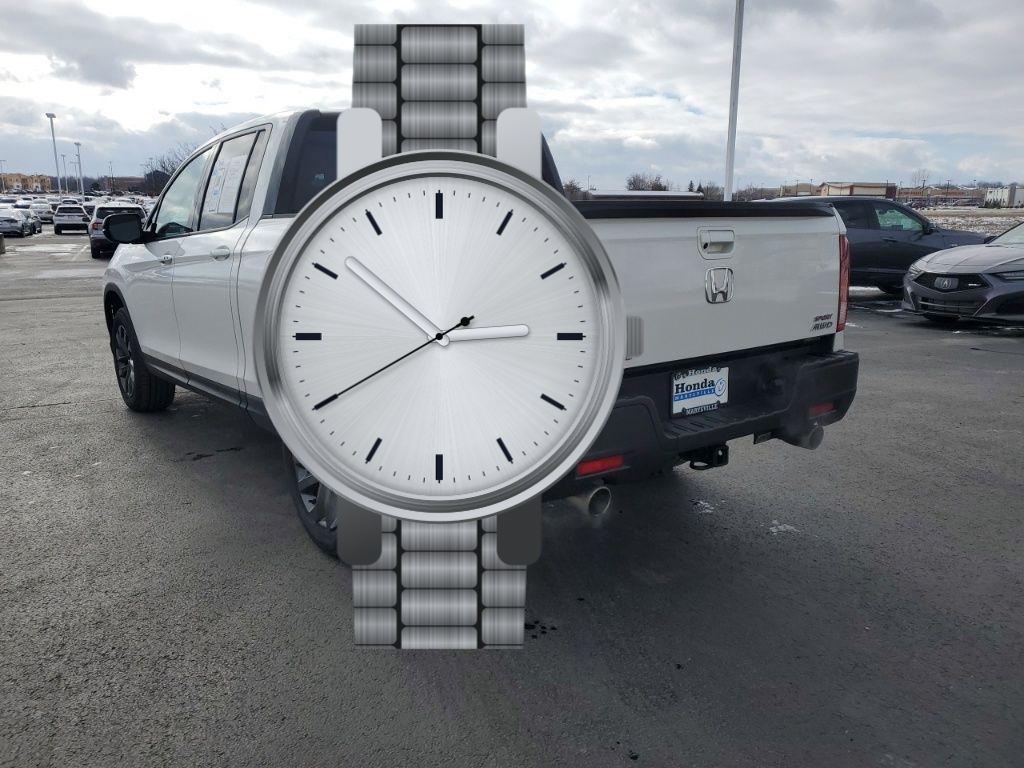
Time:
2.51.40
